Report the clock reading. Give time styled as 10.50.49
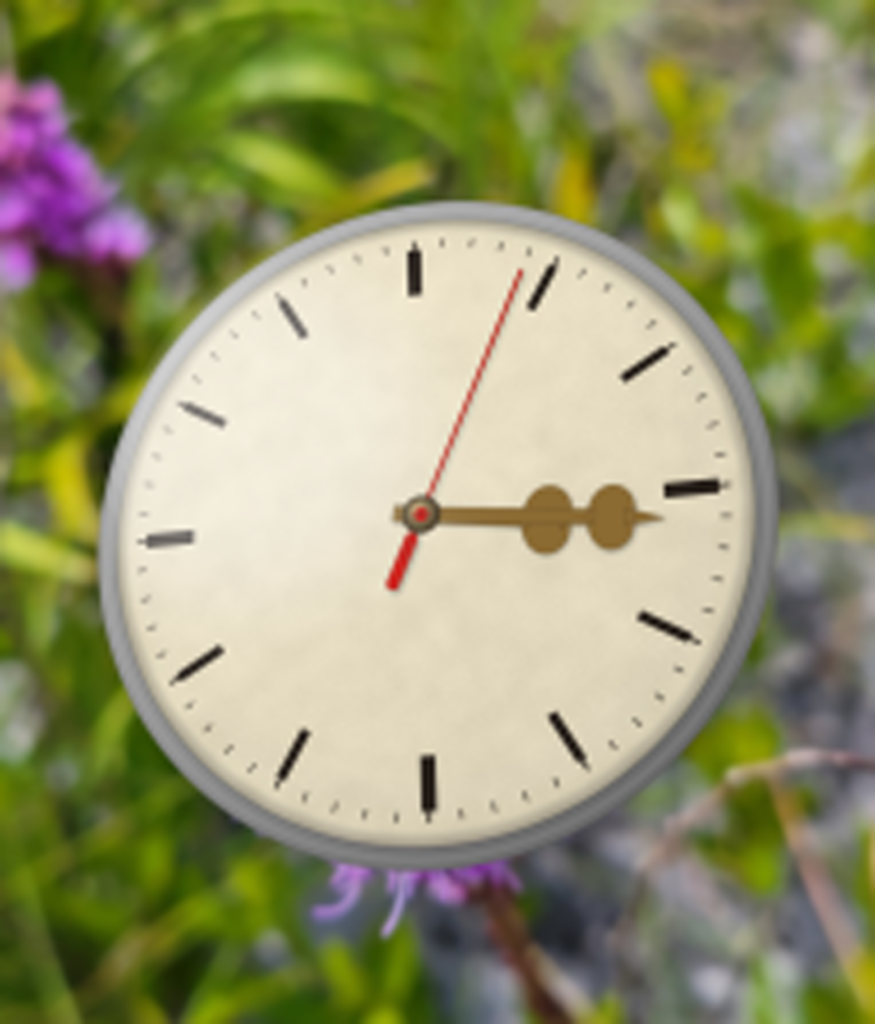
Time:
3.16.04
